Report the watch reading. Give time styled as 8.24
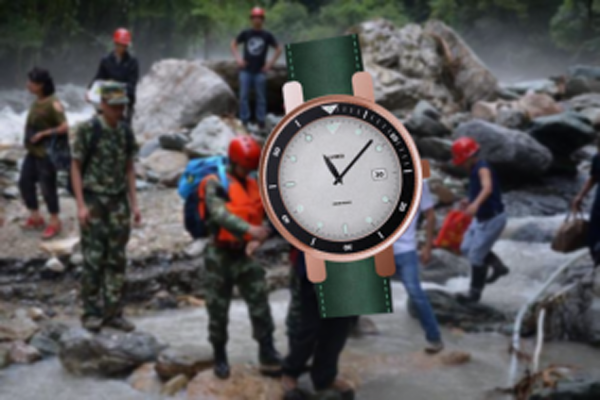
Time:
11.08
